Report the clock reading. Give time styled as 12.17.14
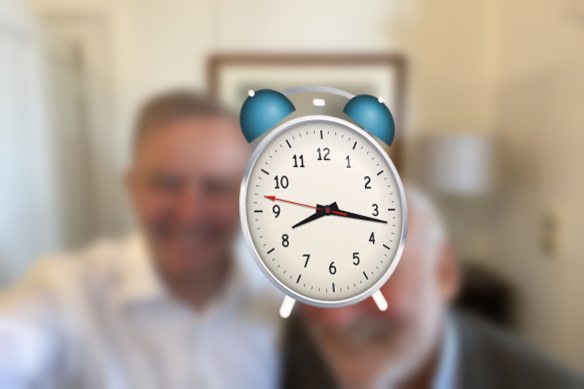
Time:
8.16.47
